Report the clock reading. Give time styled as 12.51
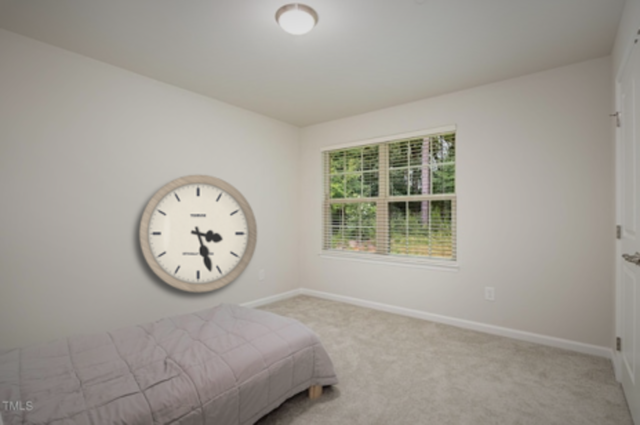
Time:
3.27
